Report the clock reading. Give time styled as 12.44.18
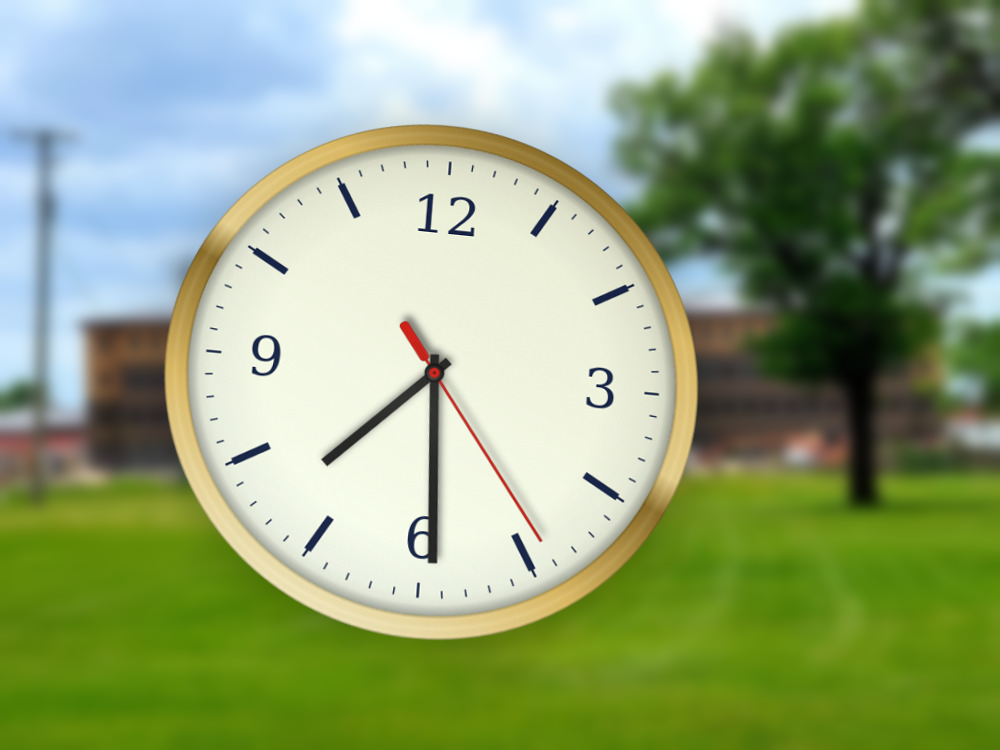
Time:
7.29.24
